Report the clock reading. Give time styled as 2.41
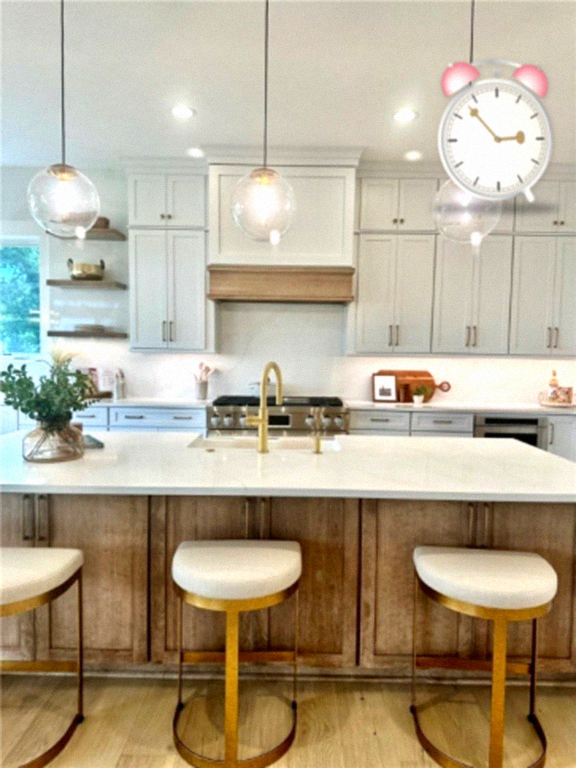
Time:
2.53
